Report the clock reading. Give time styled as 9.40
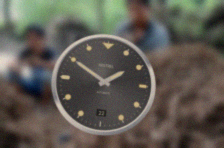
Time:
1.50
